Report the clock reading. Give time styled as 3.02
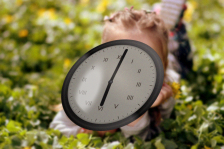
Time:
6.01
